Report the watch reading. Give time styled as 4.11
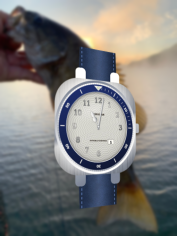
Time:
11.02
